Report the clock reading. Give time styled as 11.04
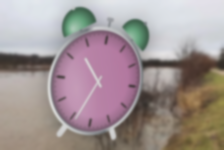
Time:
10.34
